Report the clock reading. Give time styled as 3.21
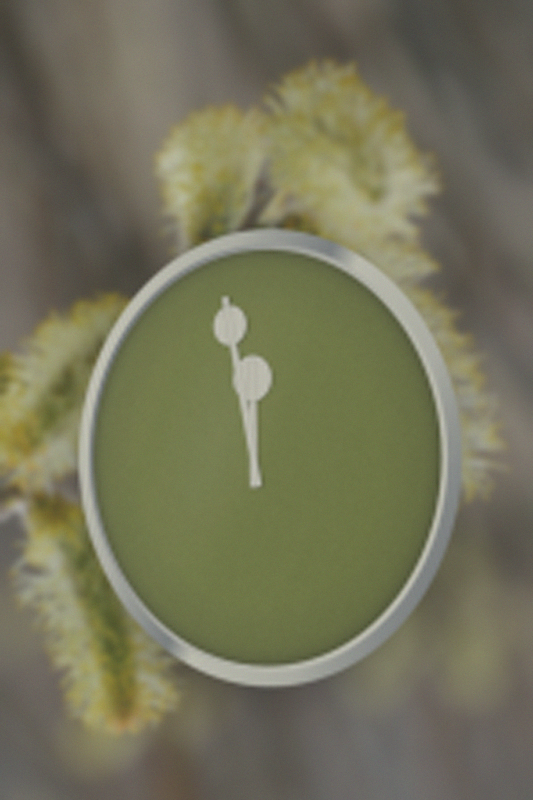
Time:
11.58
